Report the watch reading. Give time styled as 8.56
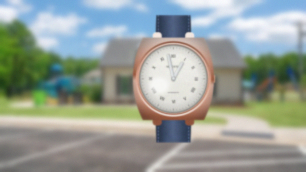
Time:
12.58
